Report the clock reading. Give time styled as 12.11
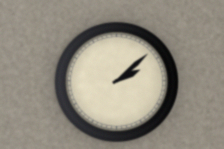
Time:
2.08
